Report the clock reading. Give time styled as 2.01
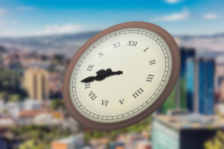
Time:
8.41
